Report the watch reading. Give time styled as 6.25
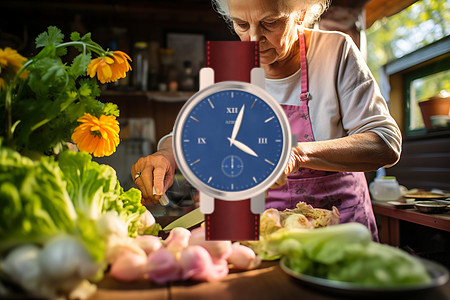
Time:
4.03
